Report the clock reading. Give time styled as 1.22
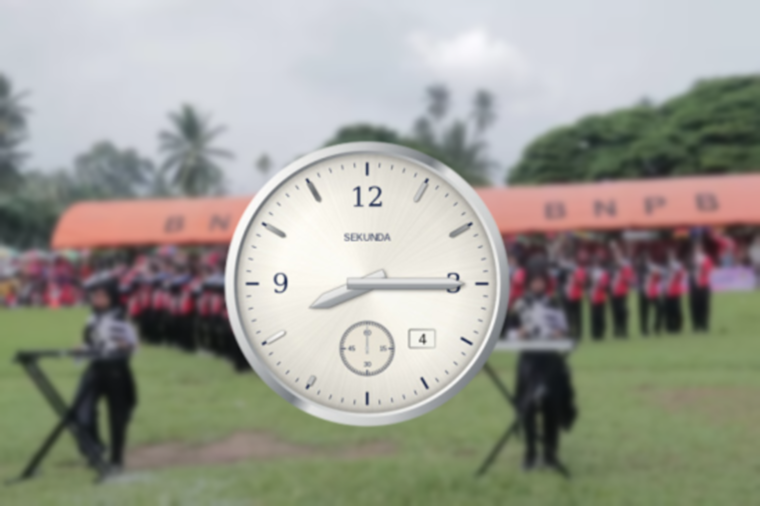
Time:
8.15
